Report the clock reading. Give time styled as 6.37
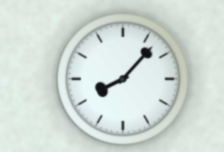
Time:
8.07
